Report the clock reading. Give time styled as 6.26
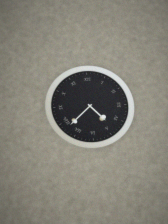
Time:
4.38
